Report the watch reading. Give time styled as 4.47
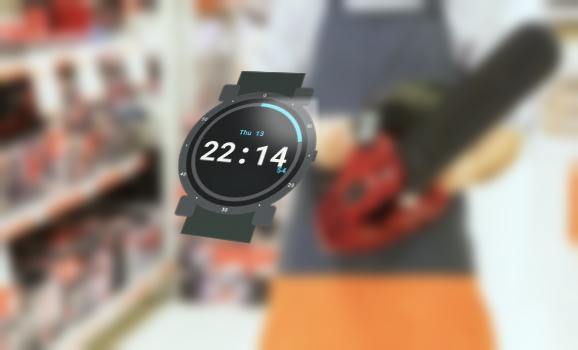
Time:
22.14
